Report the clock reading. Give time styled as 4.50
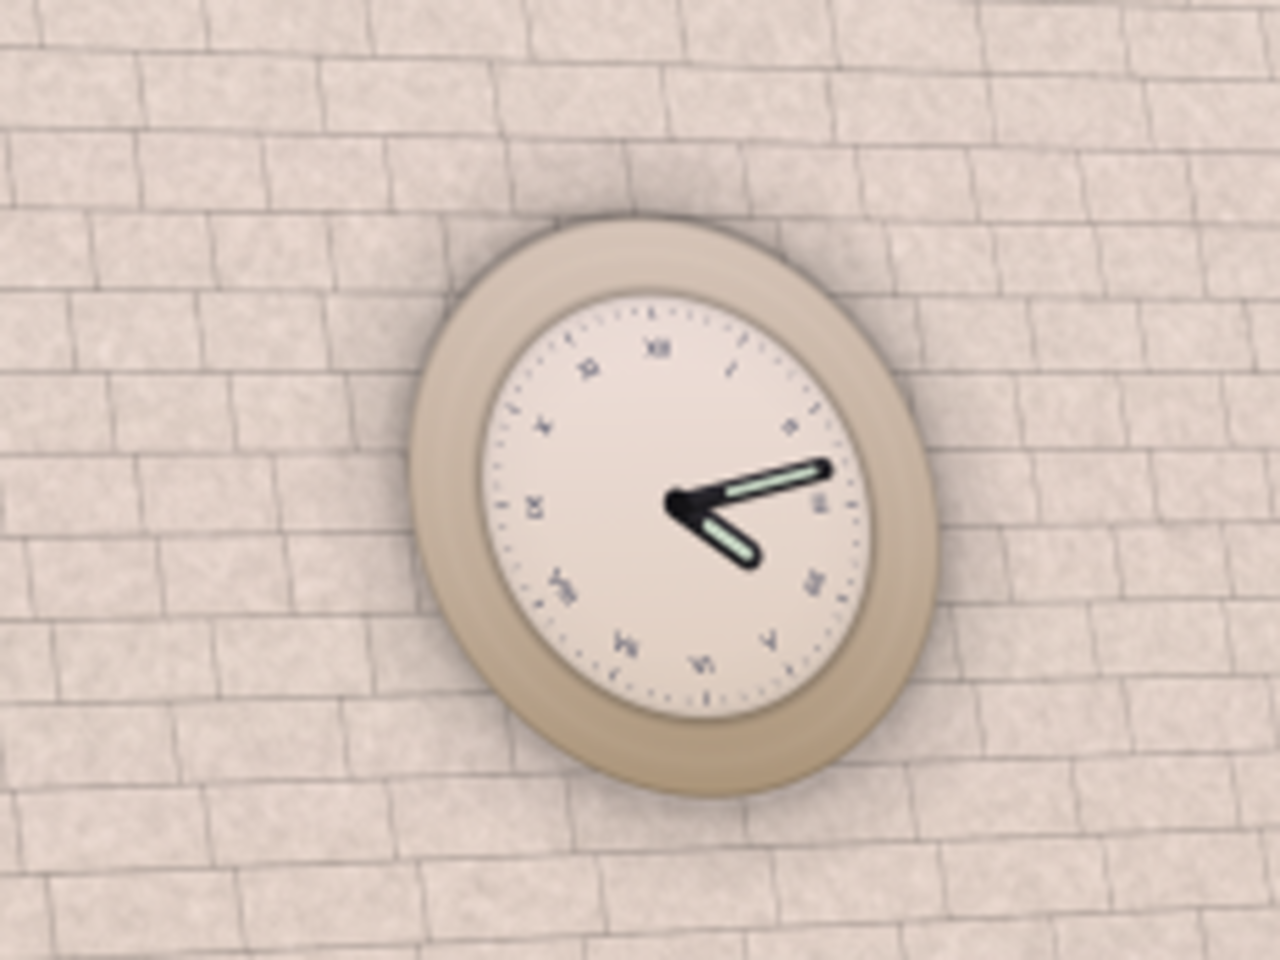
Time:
4.13
